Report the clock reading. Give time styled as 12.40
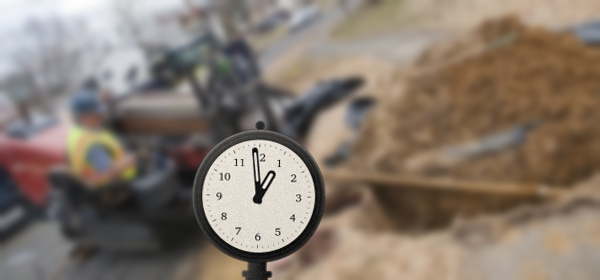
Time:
12.59
